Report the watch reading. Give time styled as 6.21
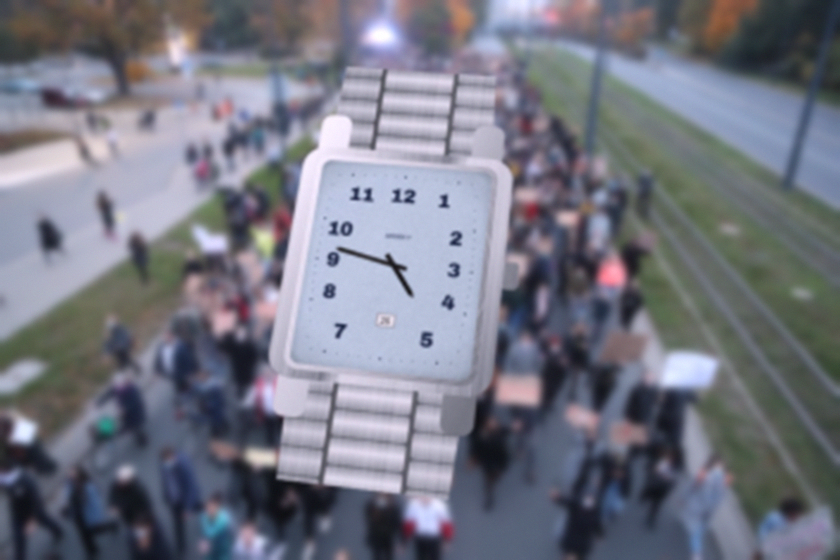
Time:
4.47
